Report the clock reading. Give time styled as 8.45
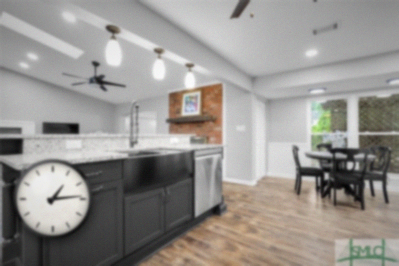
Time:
1.14
